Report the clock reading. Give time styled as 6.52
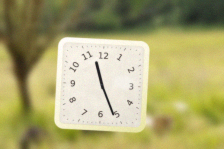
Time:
11.26
